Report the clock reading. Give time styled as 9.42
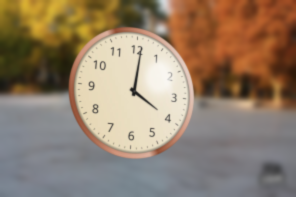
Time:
4.01
